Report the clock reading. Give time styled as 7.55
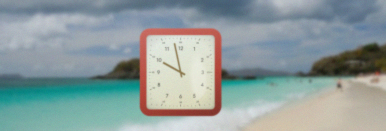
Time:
9.58
